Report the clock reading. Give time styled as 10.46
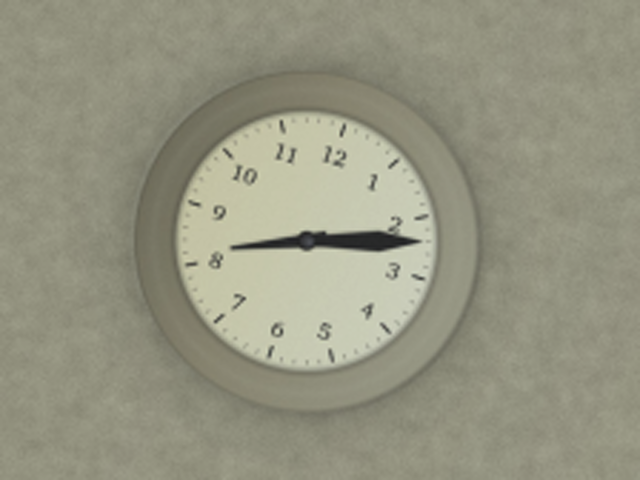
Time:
8.12
